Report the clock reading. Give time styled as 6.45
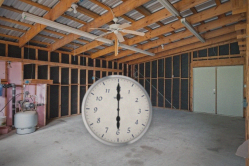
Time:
6.00
